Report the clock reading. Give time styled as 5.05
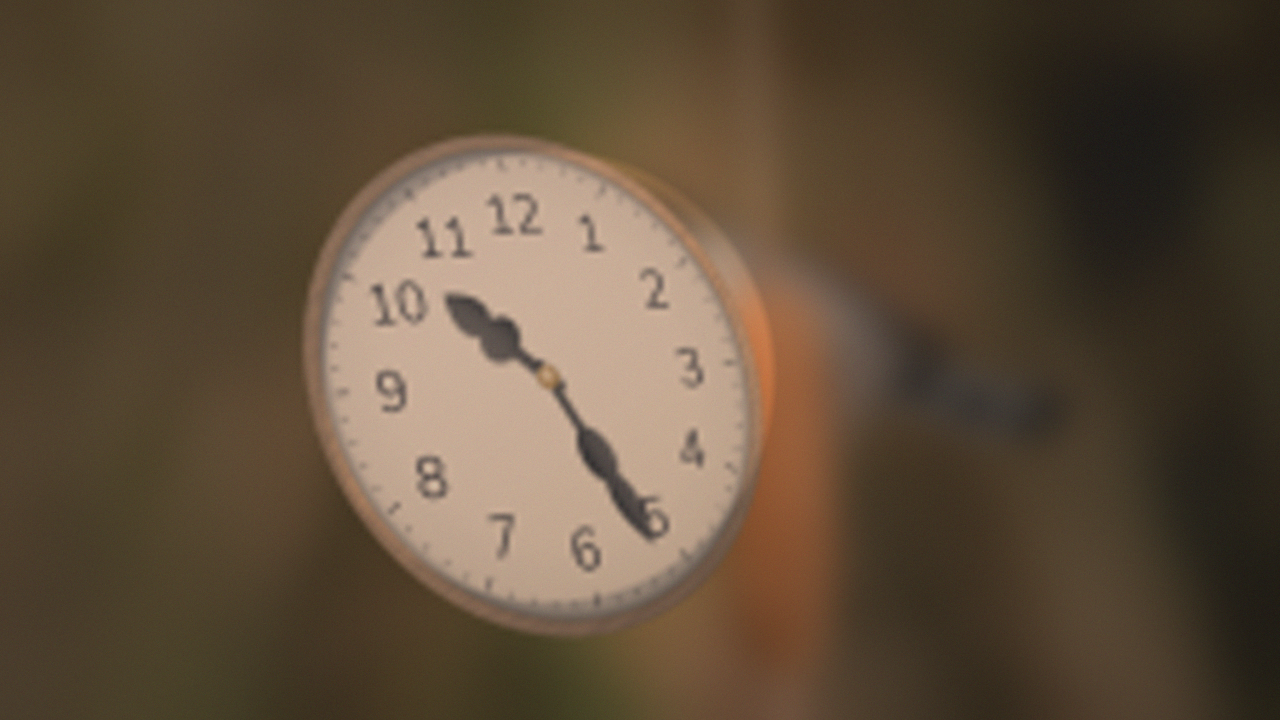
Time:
10.26
